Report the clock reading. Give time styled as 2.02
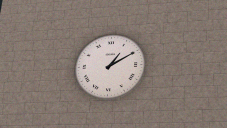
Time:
1.10
